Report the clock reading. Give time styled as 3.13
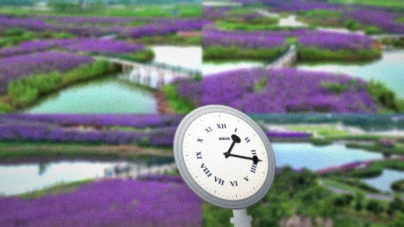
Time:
1.17
